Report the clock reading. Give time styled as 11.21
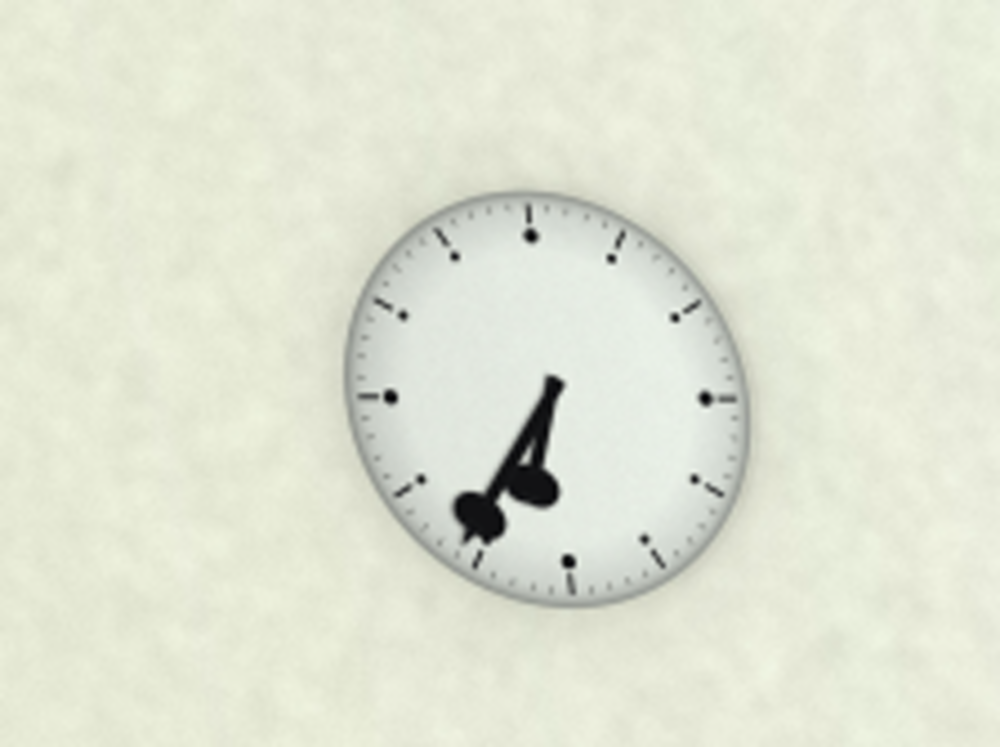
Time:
6.36
